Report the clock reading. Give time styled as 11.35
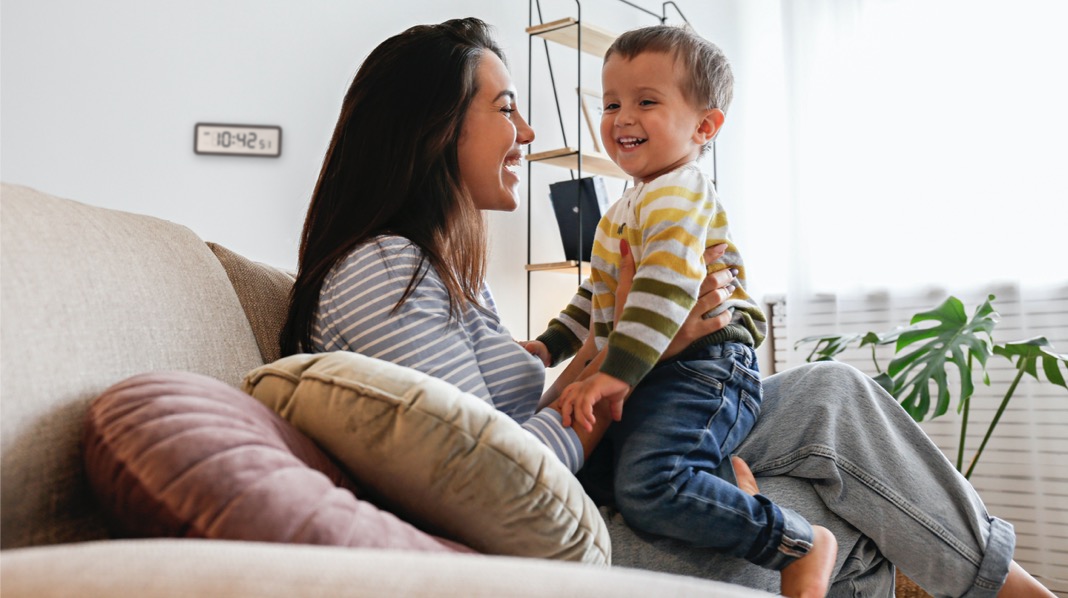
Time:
10.42
